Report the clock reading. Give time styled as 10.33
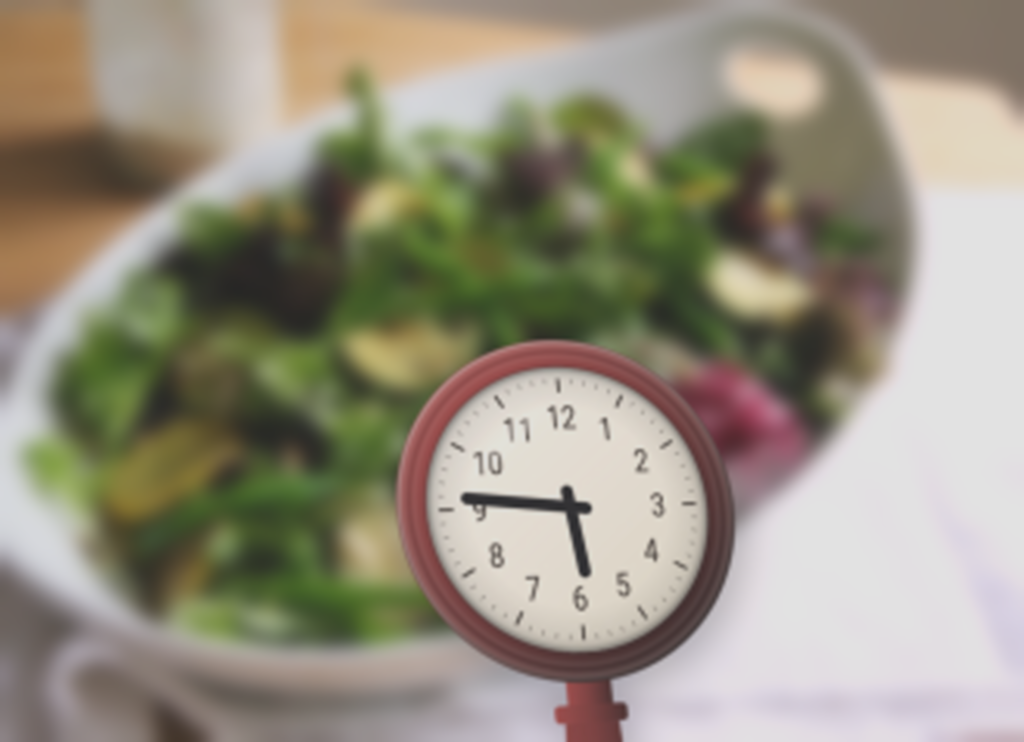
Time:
5.46
